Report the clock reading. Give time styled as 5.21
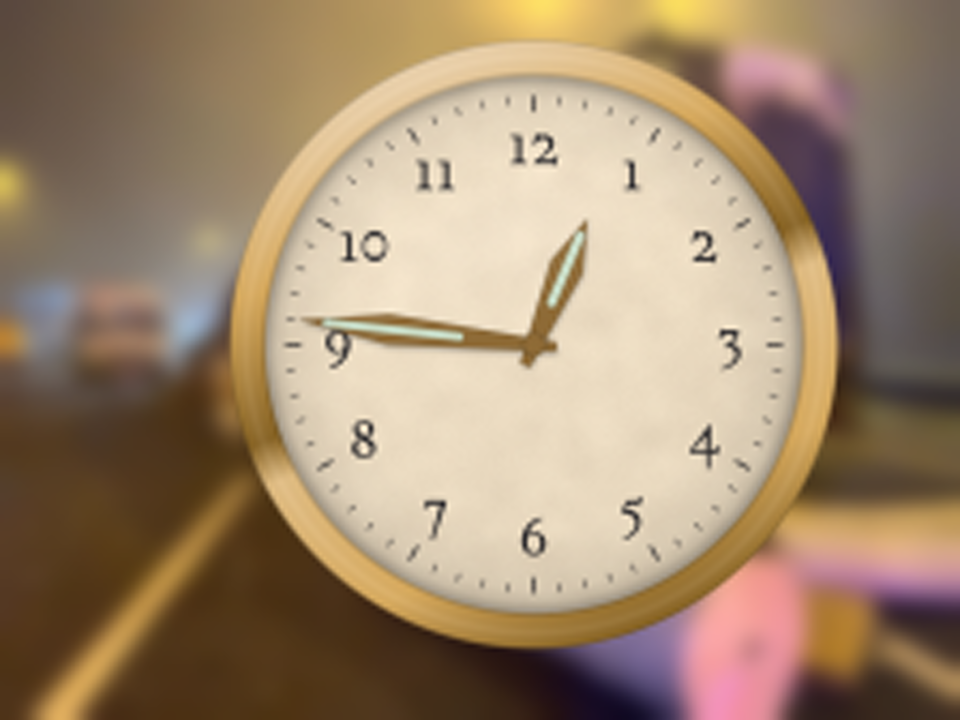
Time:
12.46
